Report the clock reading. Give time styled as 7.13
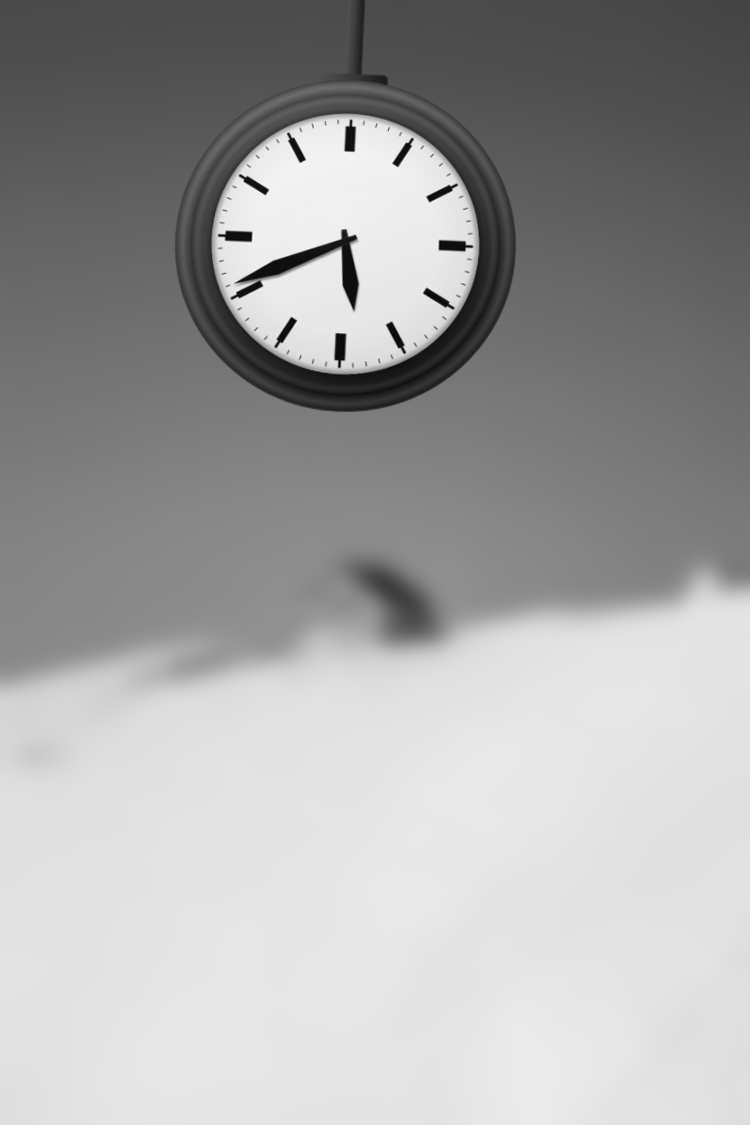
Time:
5.41
